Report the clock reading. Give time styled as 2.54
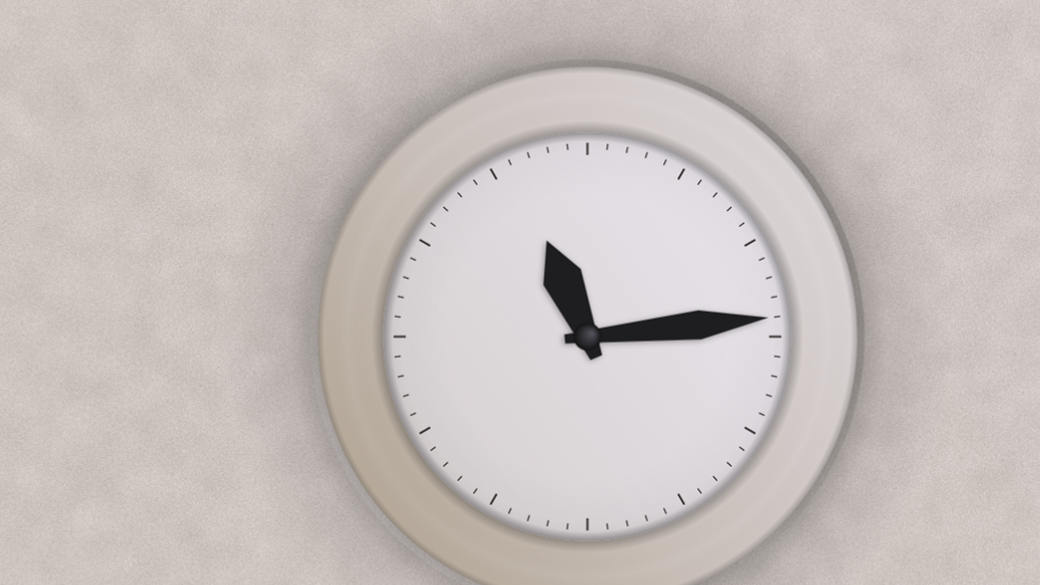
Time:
11.14
